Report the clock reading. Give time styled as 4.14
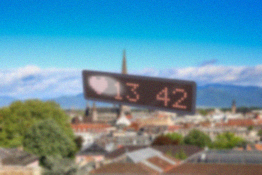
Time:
13.42
